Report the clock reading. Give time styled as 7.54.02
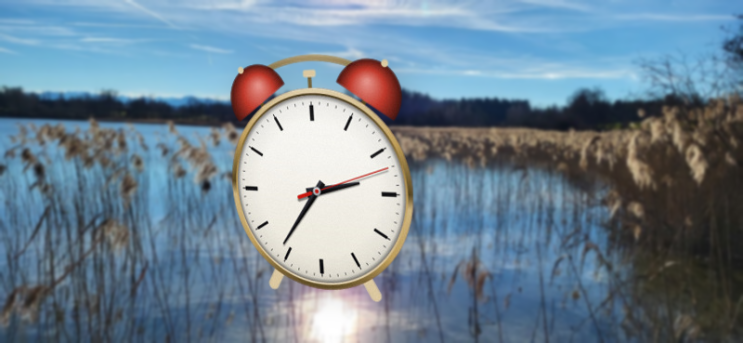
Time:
2.36.12
